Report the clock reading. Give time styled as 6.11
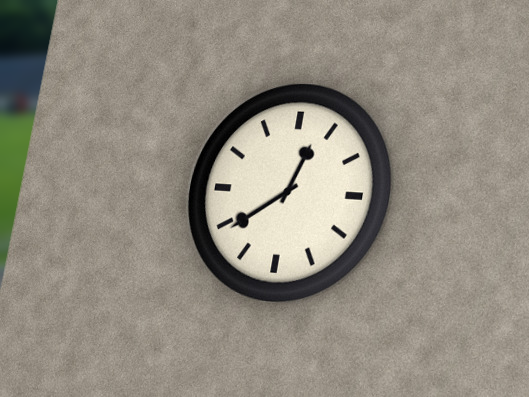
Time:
12.39
